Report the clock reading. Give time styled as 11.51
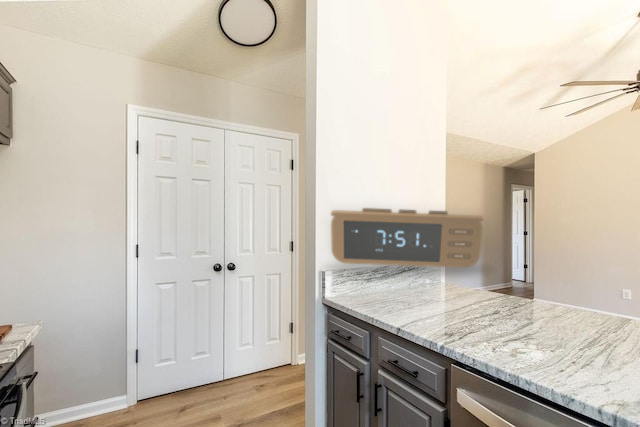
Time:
7.51
